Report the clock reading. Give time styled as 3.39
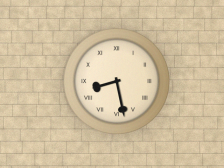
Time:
8.28
